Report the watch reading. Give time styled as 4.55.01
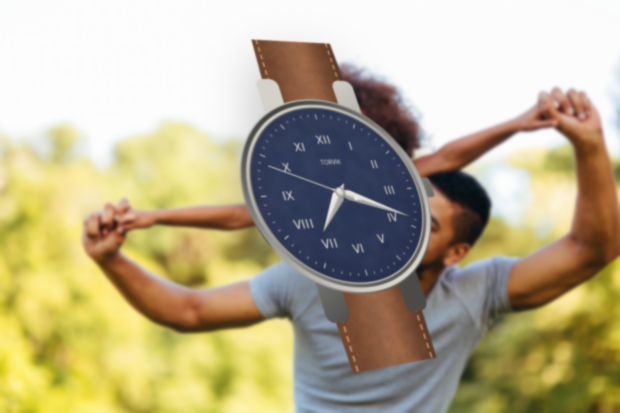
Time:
7.18.49
